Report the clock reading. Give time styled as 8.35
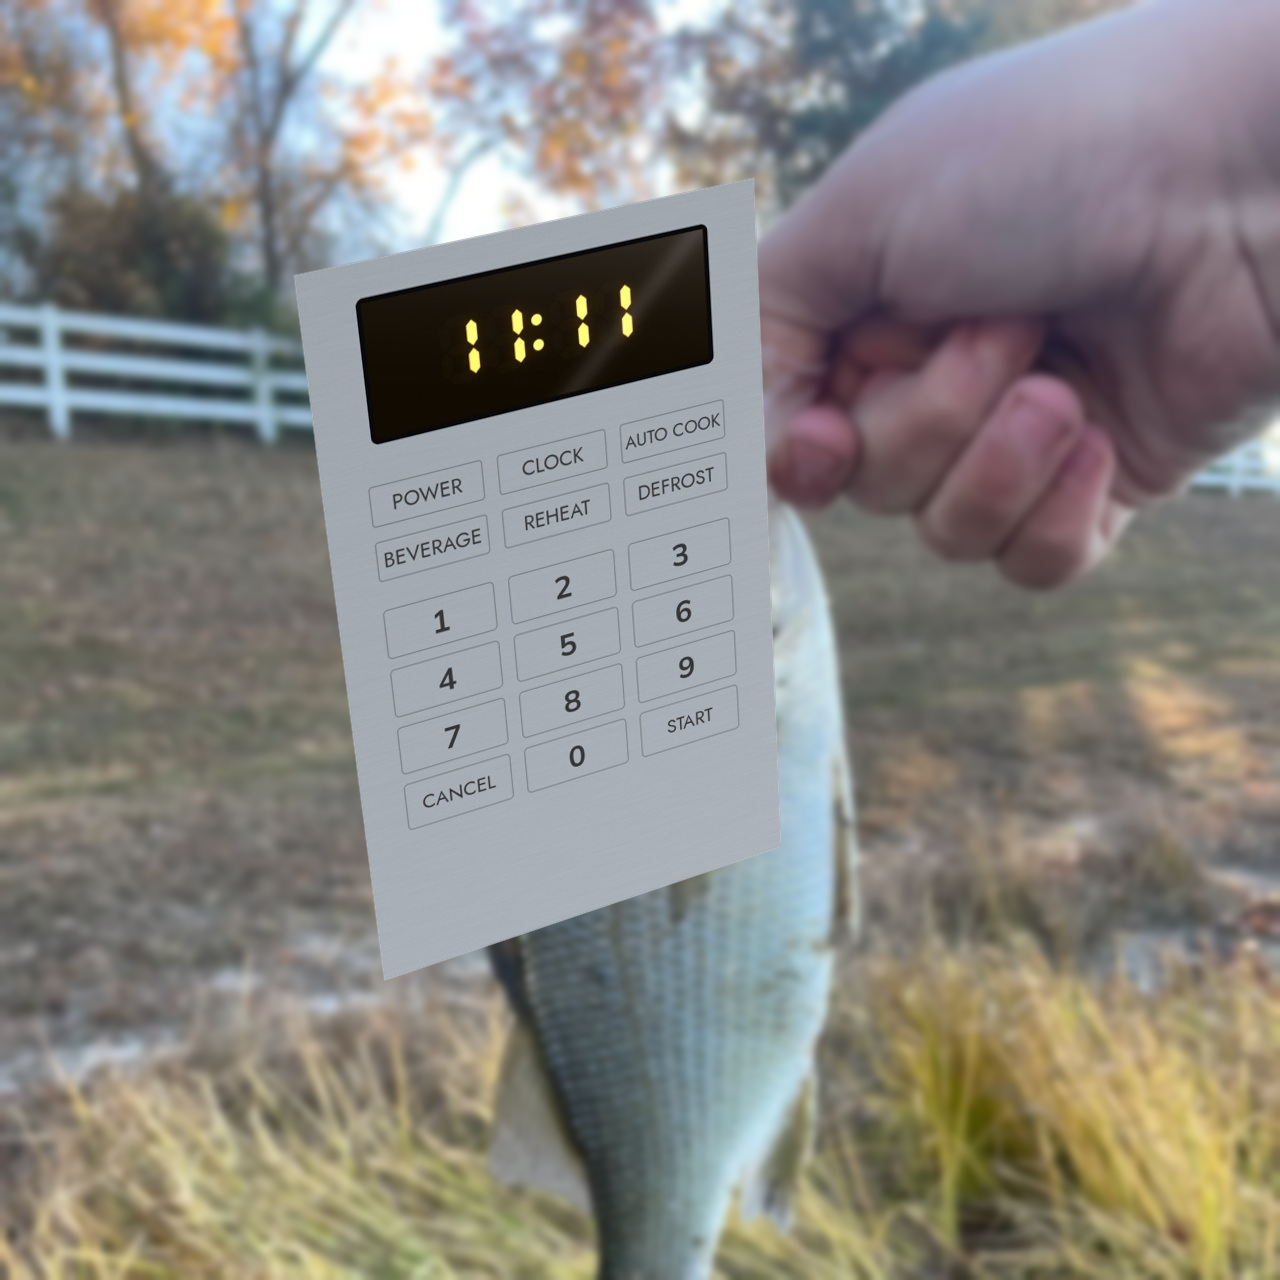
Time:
11.11
